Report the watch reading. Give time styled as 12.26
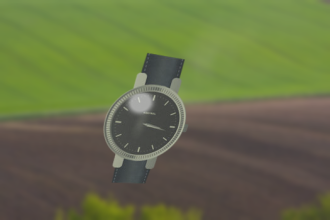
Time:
3.17
